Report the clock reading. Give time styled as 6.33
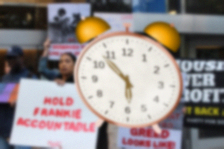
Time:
5.53
